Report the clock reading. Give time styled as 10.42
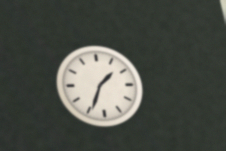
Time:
1.34
